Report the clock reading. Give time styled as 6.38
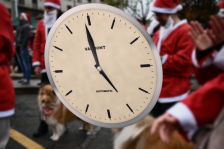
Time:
4.59
